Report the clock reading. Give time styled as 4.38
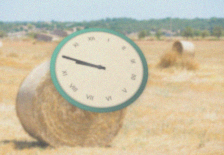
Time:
9.50
